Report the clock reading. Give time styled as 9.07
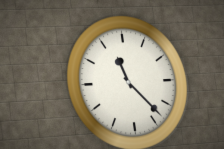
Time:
11.23
